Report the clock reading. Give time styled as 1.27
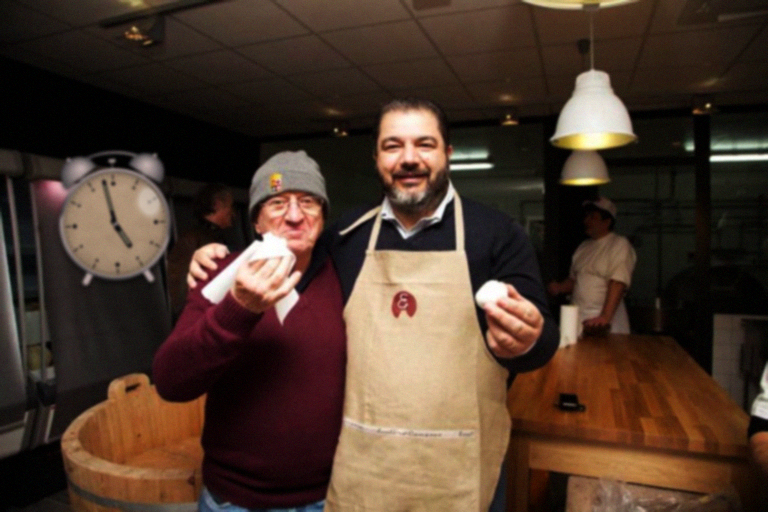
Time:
4.58
